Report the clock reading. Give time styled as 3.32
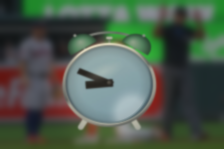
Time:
8.49
